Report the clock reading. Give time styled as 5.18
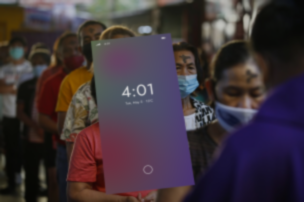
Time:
4.01
